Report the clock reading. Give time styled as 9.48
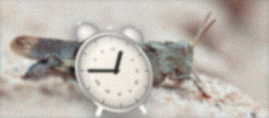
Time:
12.45
